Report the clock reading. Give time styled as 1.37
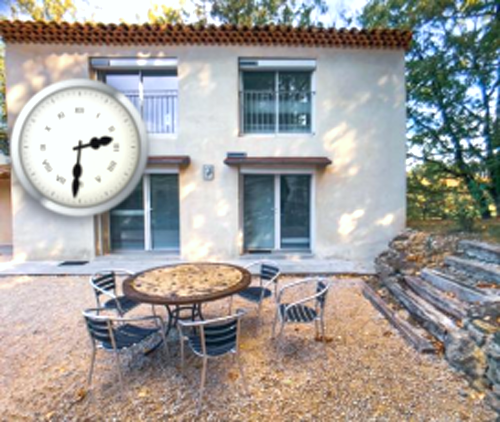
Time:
2.31
